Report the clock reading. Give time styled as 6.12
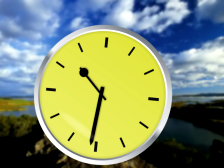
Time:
10.31
